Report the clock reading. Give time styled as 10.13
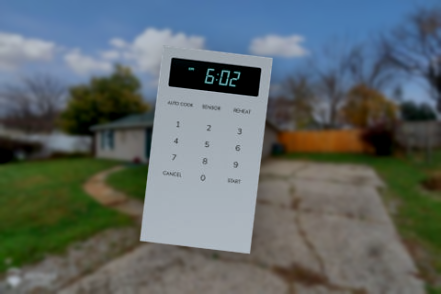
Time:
6.02
